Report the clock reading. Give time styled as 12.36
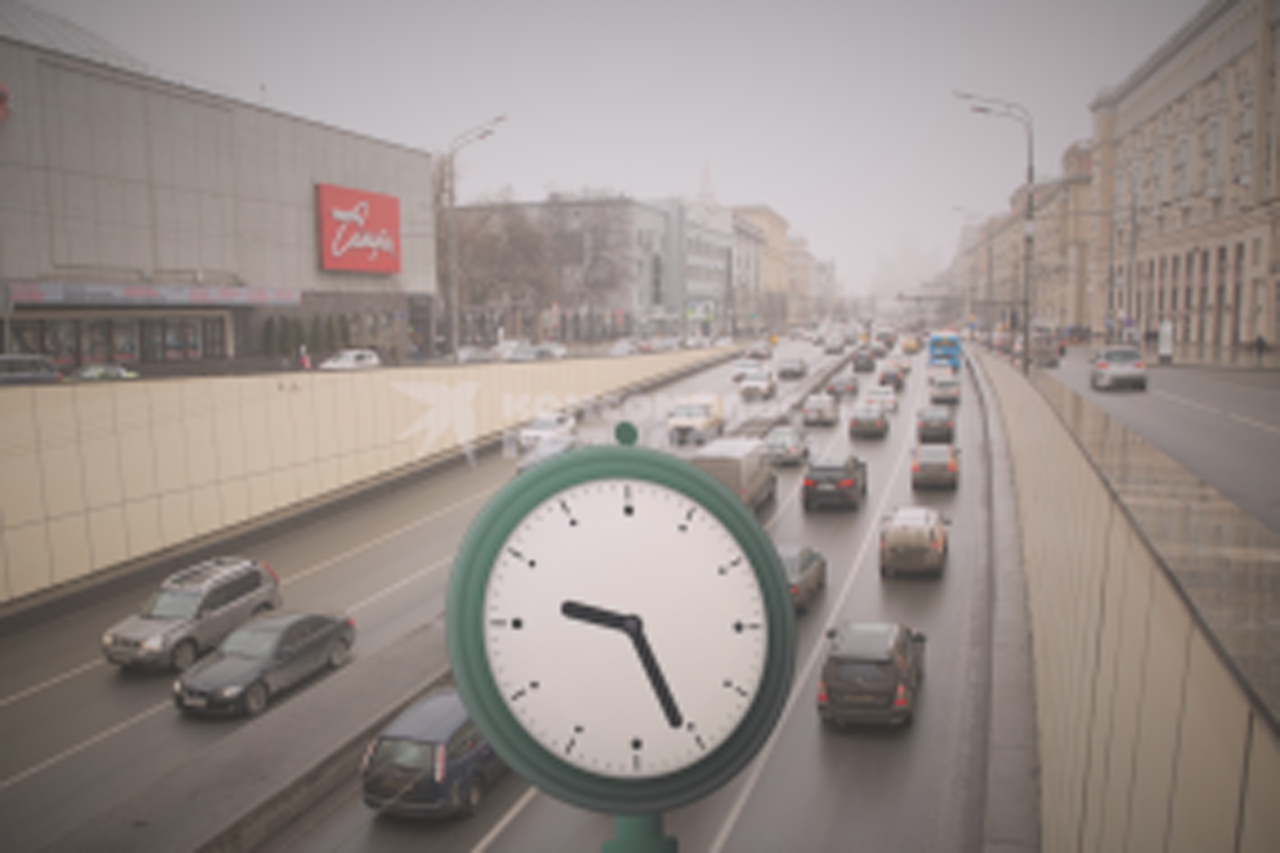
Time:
9.26
